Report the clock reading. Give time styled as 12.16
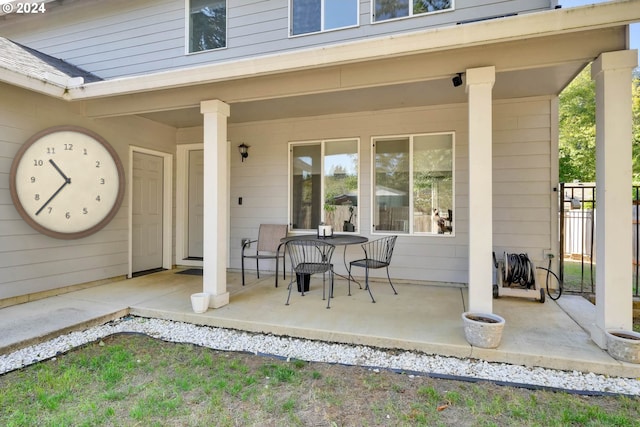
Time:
10.37
